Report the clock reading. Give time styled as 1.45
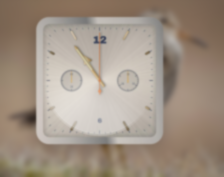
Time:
10.54
